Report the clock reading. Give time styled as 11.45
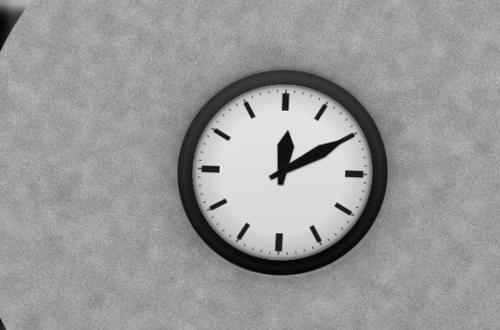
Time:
12.10
